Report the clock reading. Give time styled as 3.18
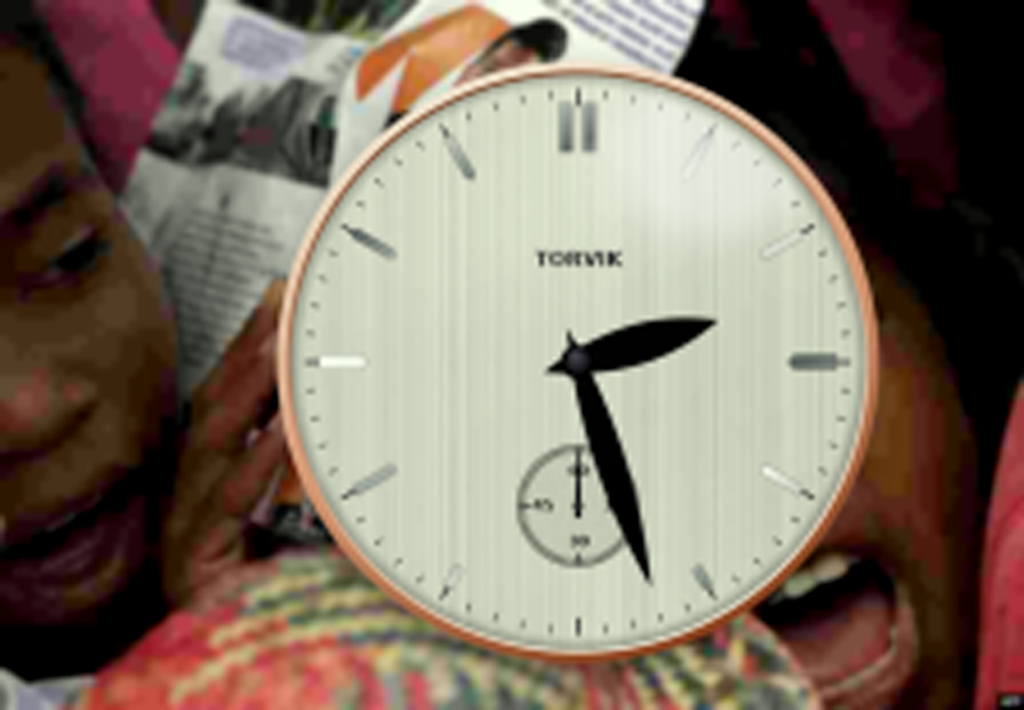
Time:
2.27
